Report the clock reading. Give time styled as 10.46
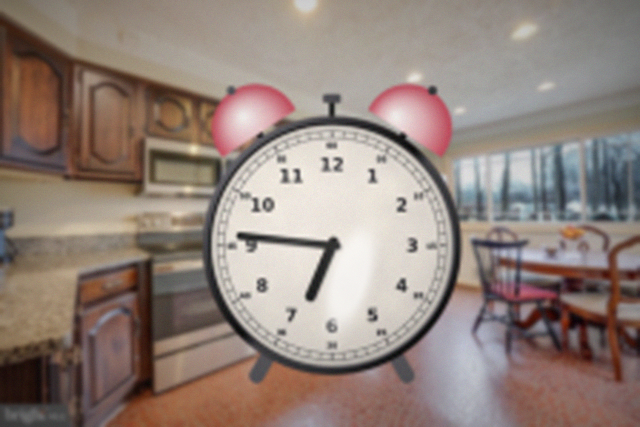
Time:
6.46
